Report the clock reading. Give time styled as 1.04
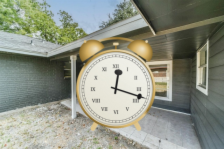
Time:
12.18
